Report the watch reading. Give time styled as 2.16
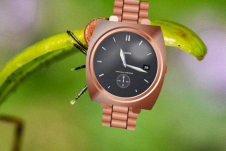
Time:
11.17
